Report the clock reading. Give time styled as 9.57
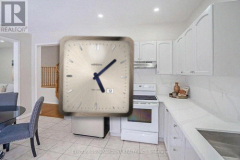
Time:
5.08
